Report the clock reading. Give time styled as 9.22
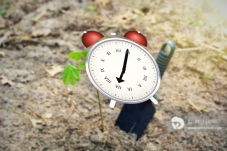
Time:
7.04
